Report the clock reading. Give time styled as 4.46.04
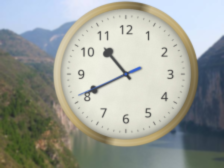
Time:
10.40.41
